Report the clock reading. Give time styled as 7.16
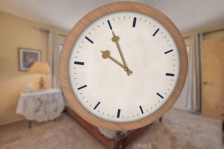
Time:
9.55
